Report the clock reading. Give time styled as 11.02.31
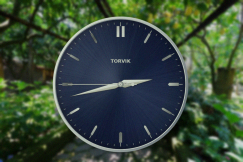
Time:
2.42.45
